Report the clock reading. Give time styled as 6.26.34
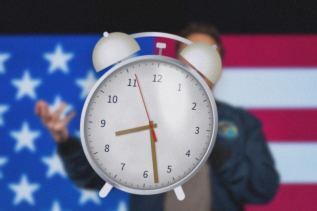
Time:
8.27.56
